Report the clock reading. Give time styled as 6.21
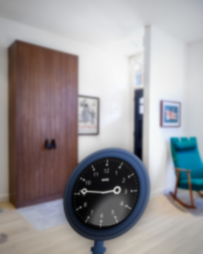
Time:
2.46
